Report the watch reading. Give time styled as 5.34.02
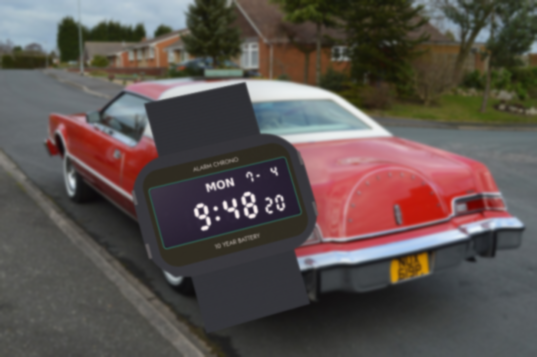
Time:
9.48.20
